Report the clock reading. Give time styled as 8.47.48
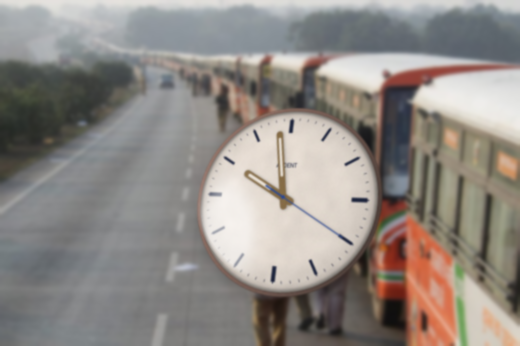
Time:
9.58.20
